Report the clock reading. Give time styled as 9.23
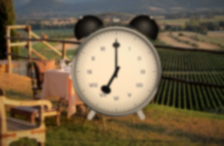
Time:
7.00
